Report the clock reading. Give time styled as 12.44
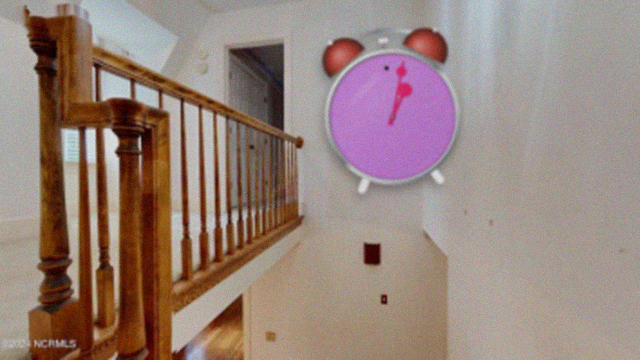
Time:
1.03
